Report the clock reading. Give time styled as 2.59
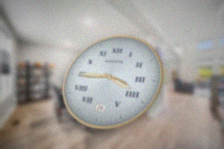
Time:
3.45
